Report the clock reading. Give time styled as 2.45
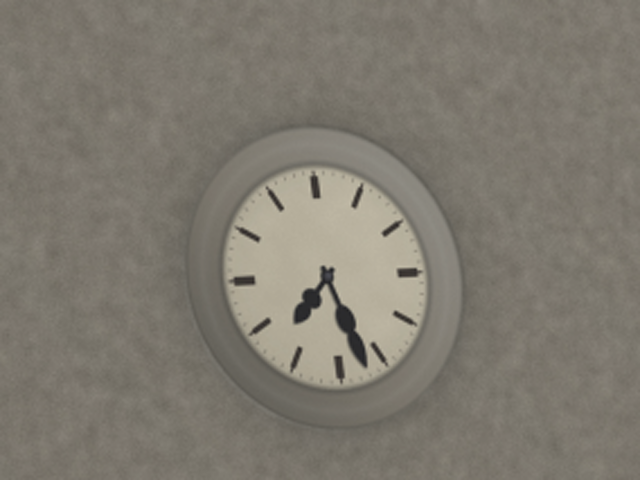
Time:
7.27
